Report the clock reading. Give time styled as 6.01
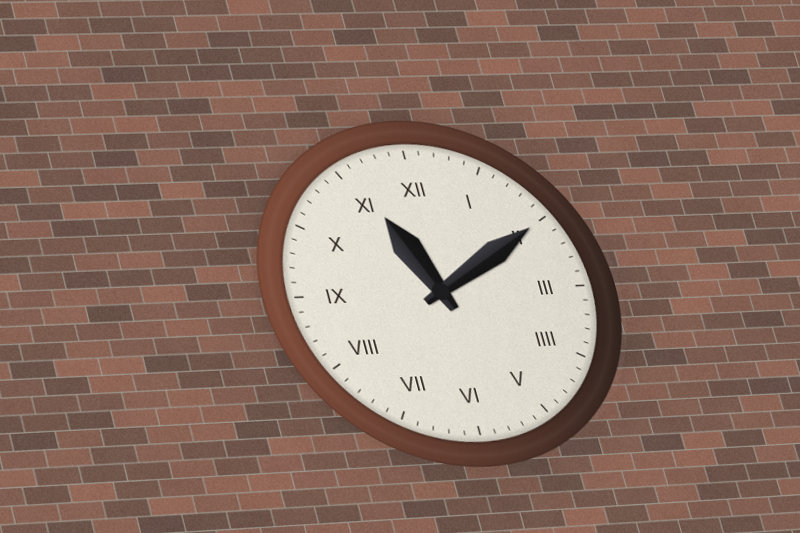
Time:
11.10
